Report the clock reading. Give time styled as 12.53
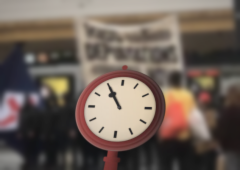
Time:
10.55
